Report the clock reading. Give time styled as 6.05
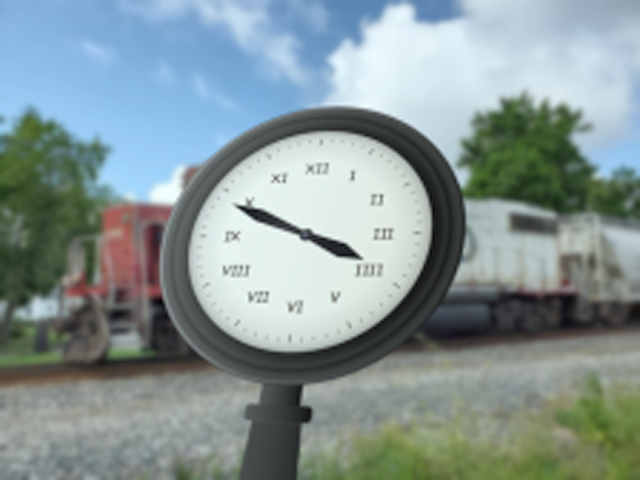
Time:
3.49
